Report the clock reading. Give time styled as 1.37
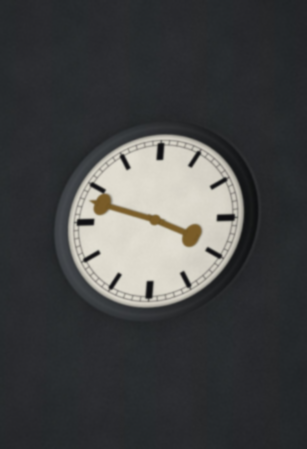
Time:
3.48
